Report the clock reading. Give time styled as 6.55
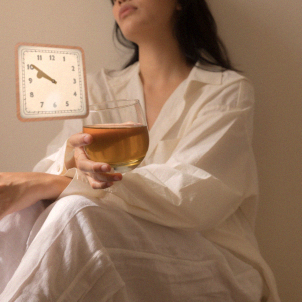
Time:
9.51
